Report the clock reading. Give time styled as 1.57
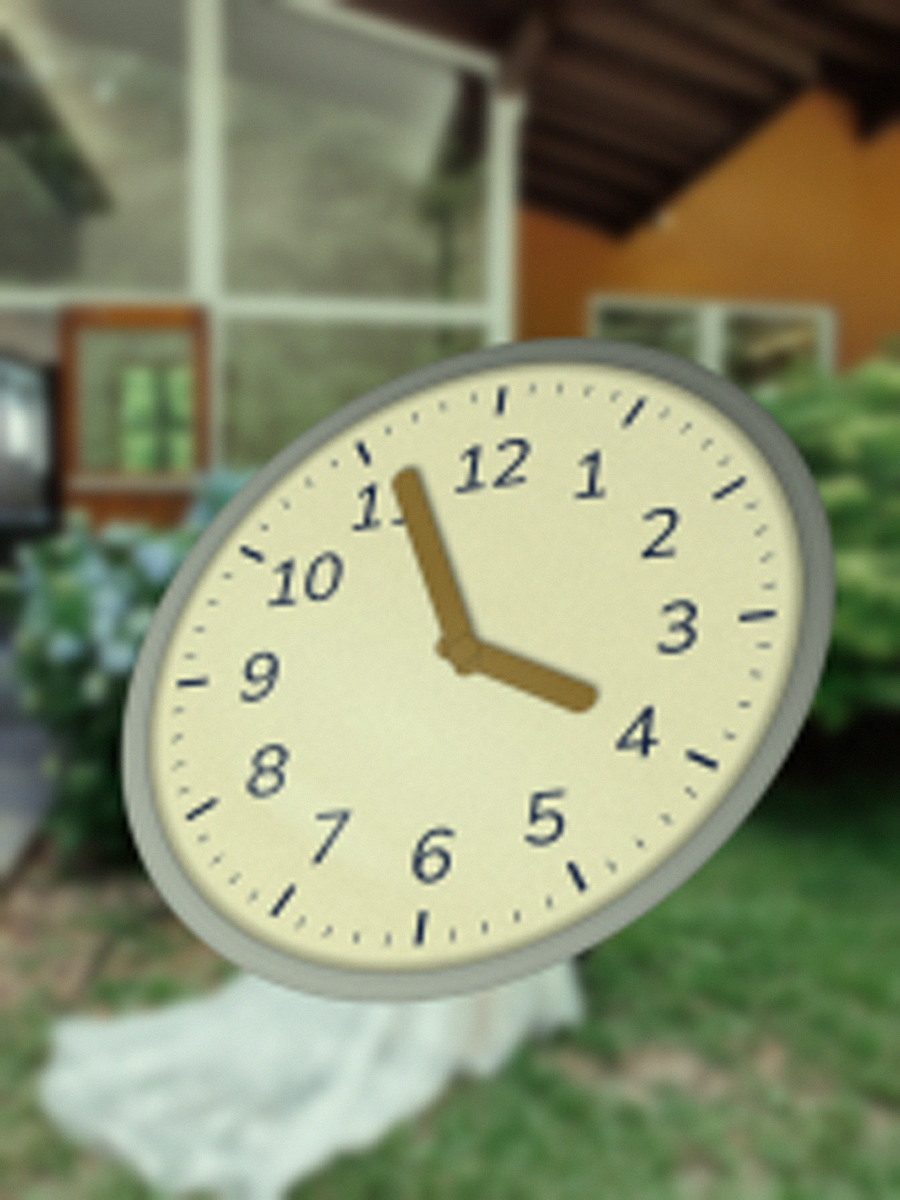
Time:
3.56
